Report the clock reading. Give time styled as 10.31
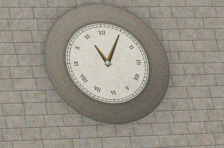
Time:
11.05
